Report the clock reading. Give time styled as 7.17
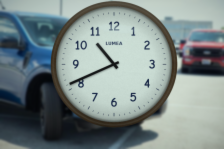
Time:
10.41
